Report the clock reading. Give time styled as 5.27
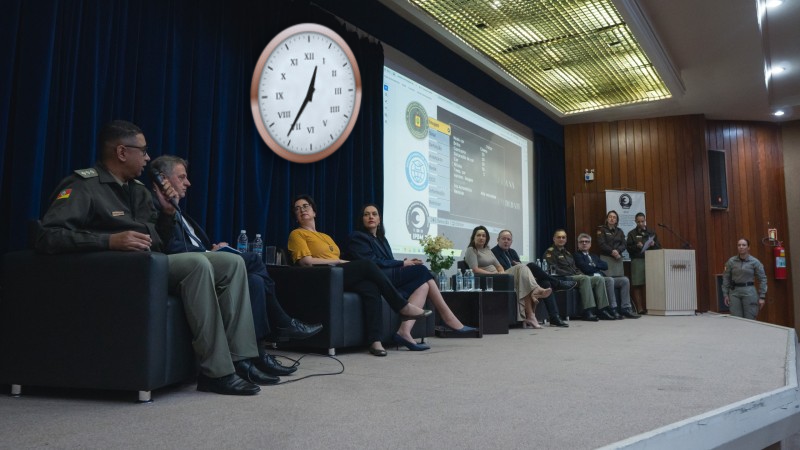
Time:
12.36
